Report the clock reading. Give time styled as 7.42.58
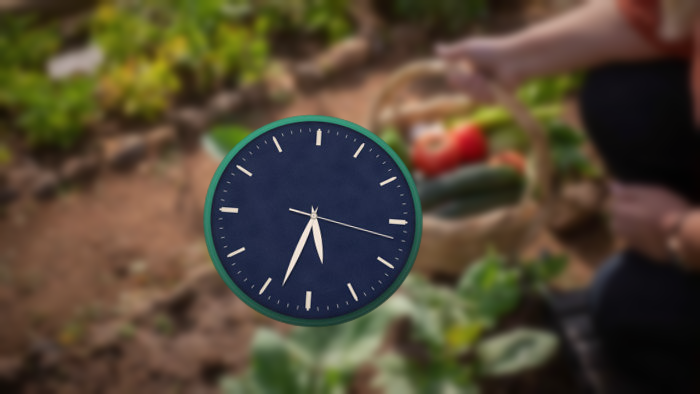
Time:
5.33.17
